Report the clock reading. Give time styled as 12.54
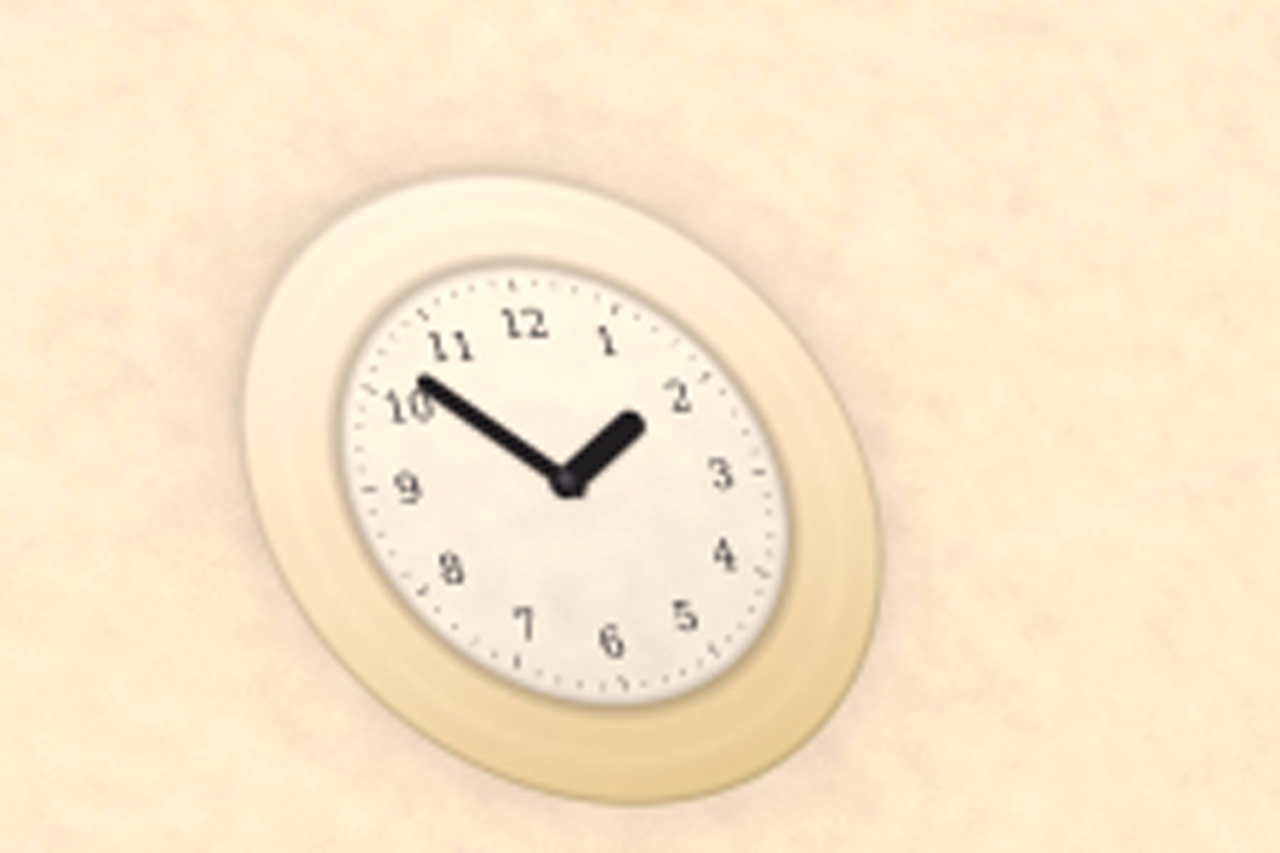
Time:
1.52
